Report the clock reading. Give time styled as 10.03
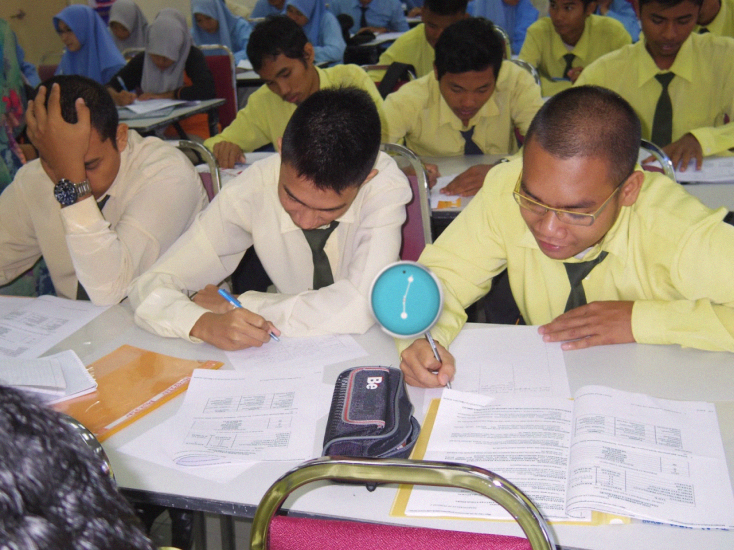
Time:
6.03
